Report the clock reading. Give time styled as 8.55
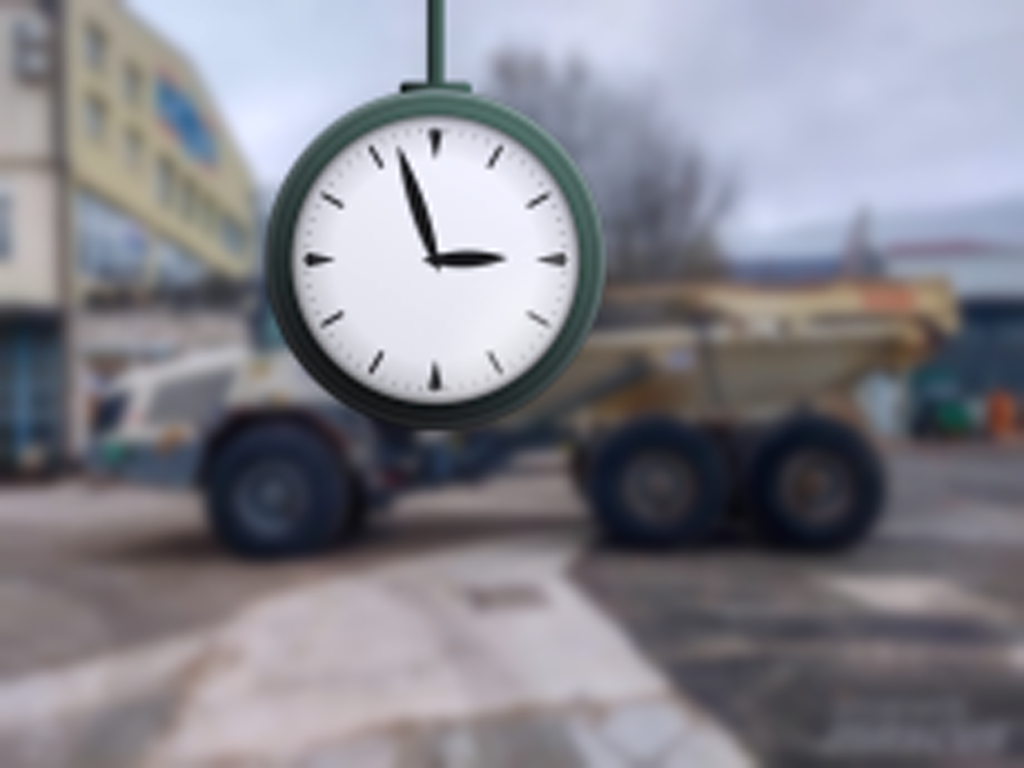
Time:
2.57
